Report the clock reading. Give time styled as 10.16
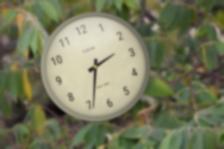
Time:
2.34
